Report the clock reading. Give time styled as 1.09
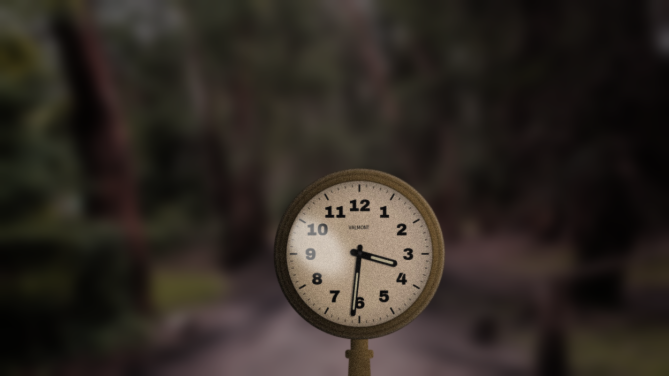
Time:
3.31
